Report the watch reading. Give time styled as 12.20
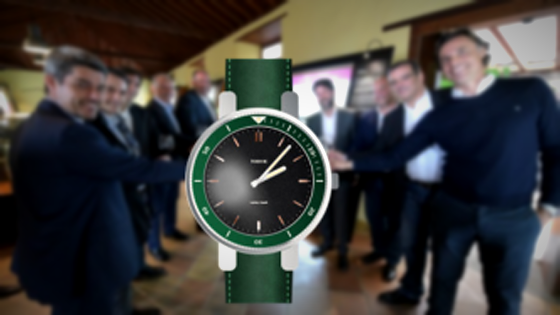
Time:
2.07
